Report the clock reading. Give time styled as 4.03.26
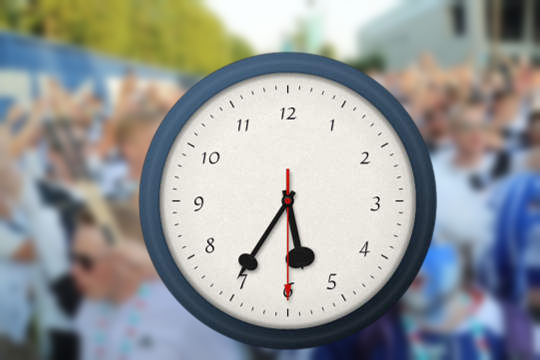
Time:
5.35.30
